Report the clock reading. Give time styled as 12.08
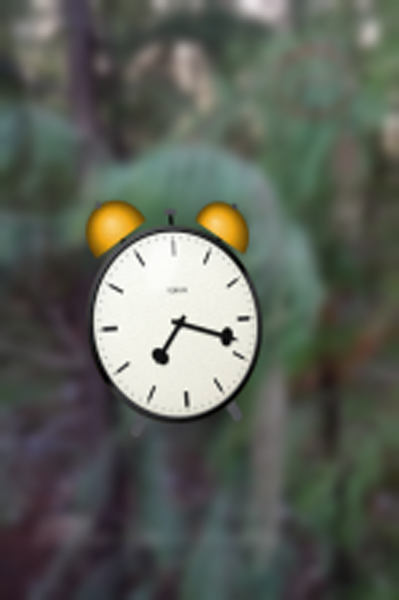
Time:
7.18
